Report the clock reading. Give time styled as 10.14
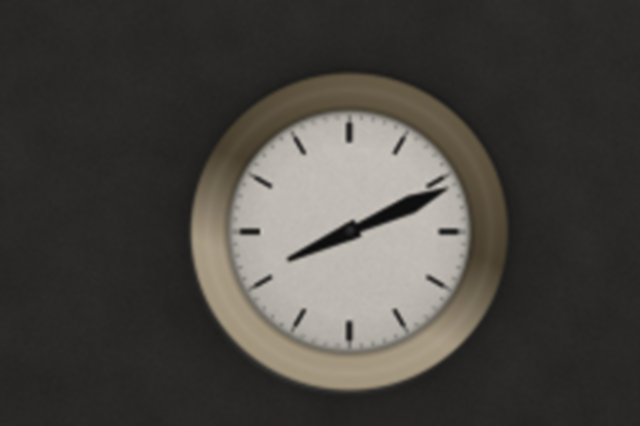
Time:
8.11
